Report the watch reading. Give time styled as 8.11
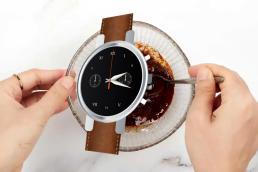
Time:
2.18
